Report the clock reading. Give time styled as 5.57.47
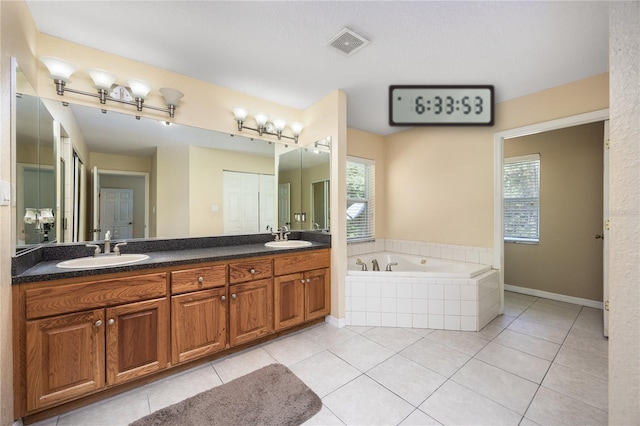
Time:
6.33.53
